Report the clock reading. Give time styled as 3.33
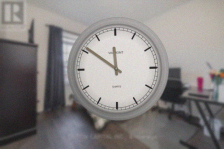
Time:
11.51
